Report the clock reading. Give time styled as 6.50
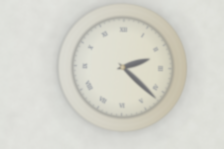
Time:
2.22
